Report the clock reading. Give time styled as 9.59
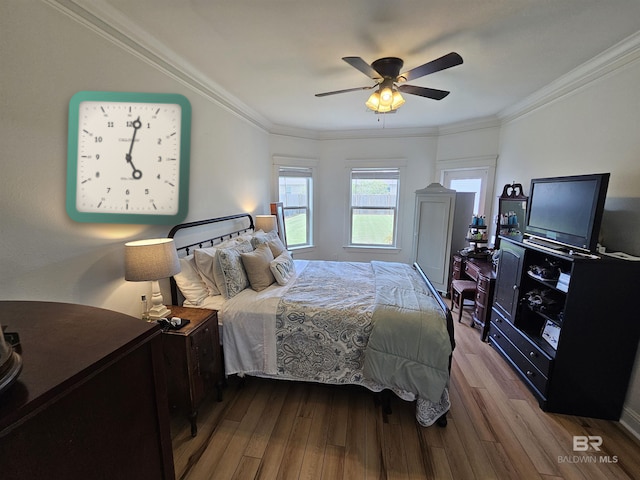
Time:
5.02
